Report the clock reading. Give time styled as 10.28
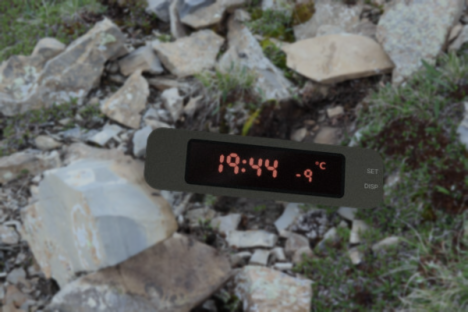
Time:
19.44
